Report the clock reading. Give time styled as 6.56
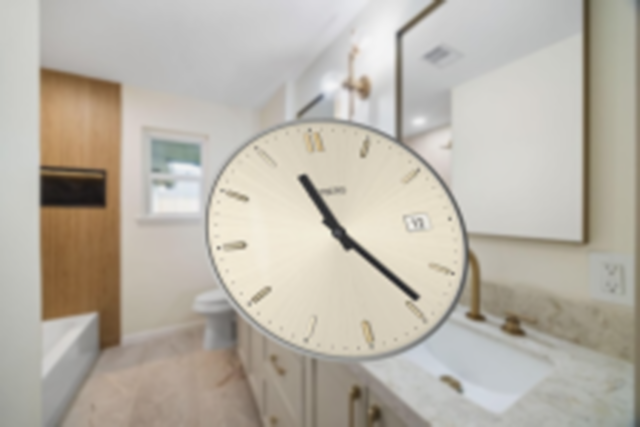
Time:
11.24
